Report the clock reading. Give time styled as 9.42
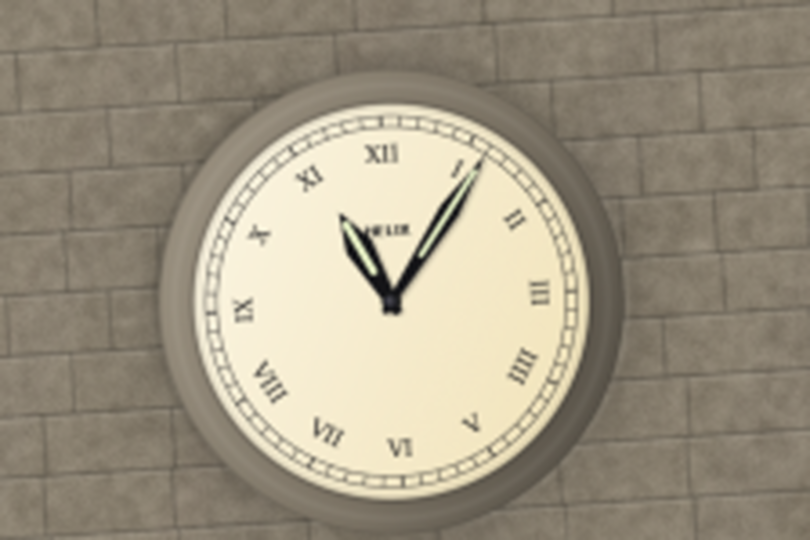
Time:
11.06
